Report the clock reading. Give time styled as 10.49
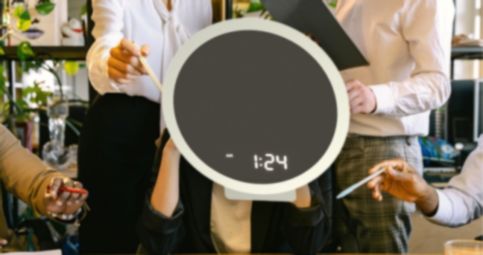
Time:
1.24
